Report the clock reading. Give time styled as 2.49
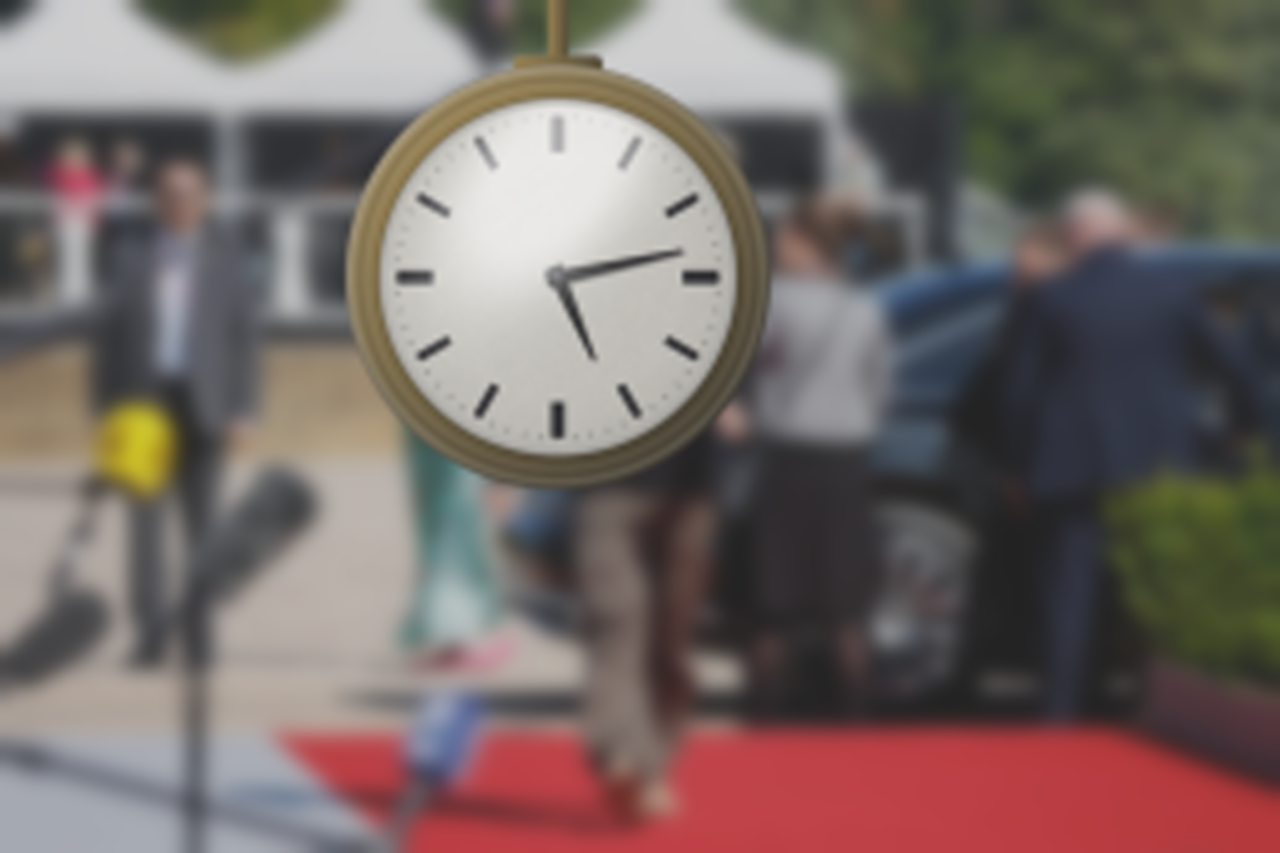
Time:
5.13
